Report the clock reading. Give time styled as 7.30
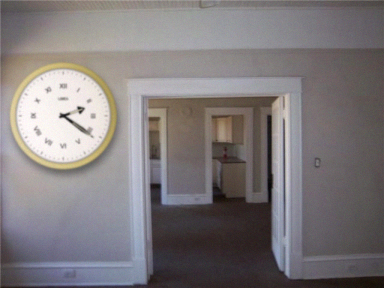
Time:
2.21
